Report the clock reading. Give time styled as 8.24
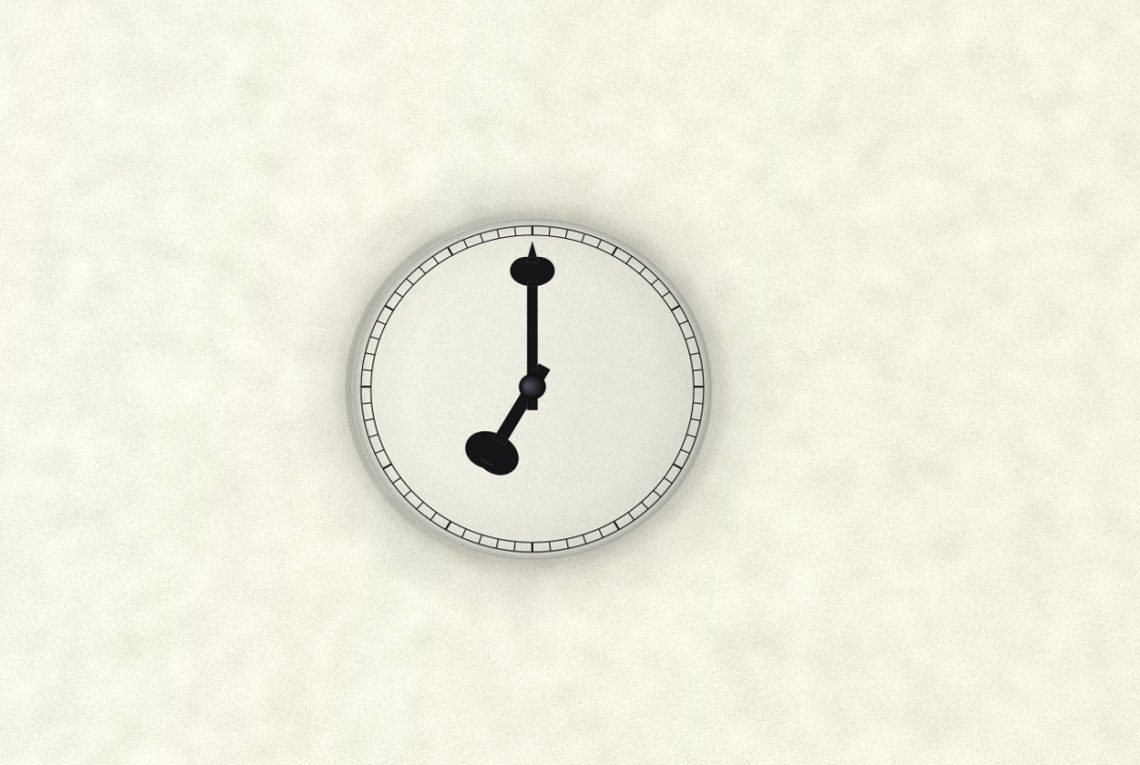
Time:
7.00
